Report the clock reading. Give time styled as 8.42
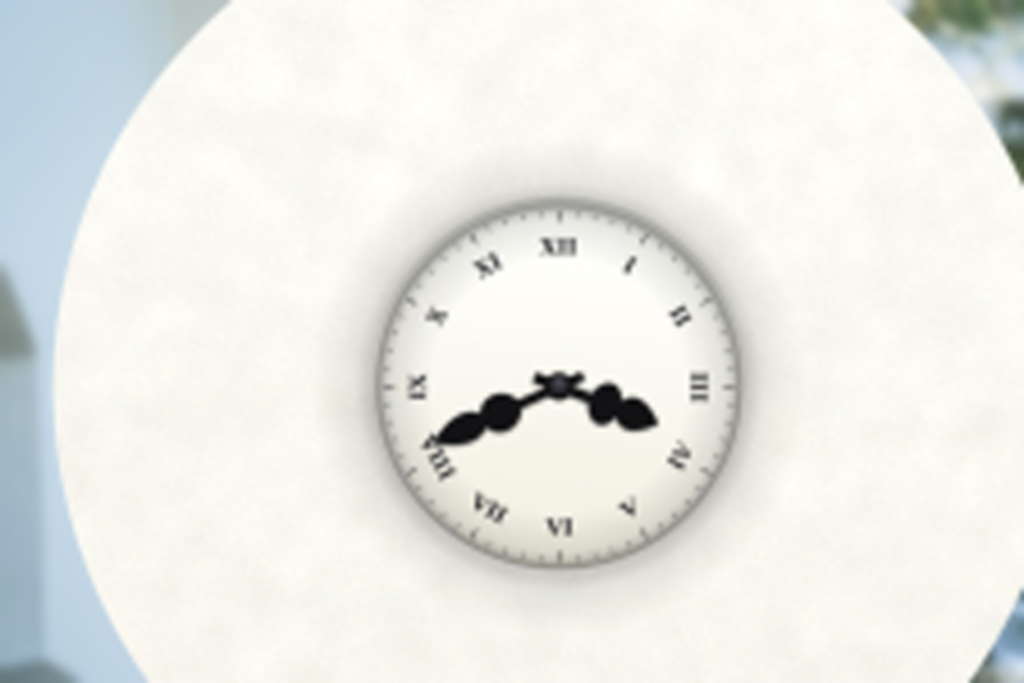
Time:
3.41
